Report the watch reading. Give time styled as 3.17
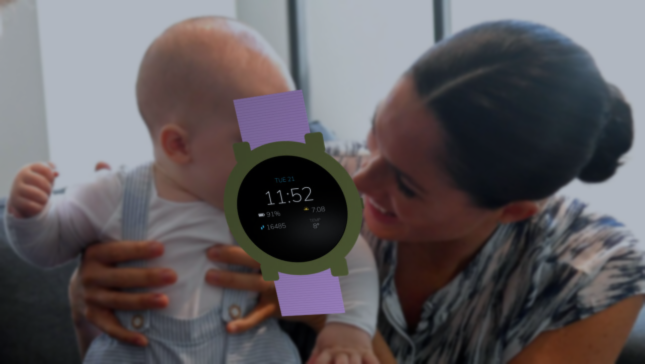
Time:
11.52
